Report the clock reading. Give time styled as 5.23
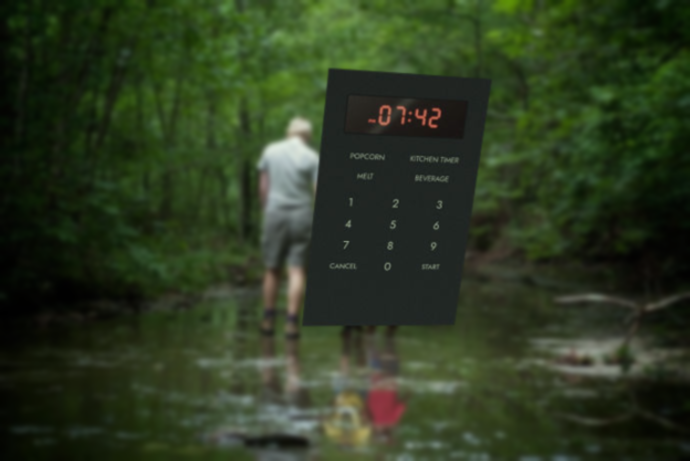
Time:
7.42
